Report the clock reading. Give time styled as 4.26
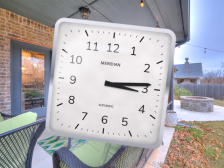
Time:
3.14
